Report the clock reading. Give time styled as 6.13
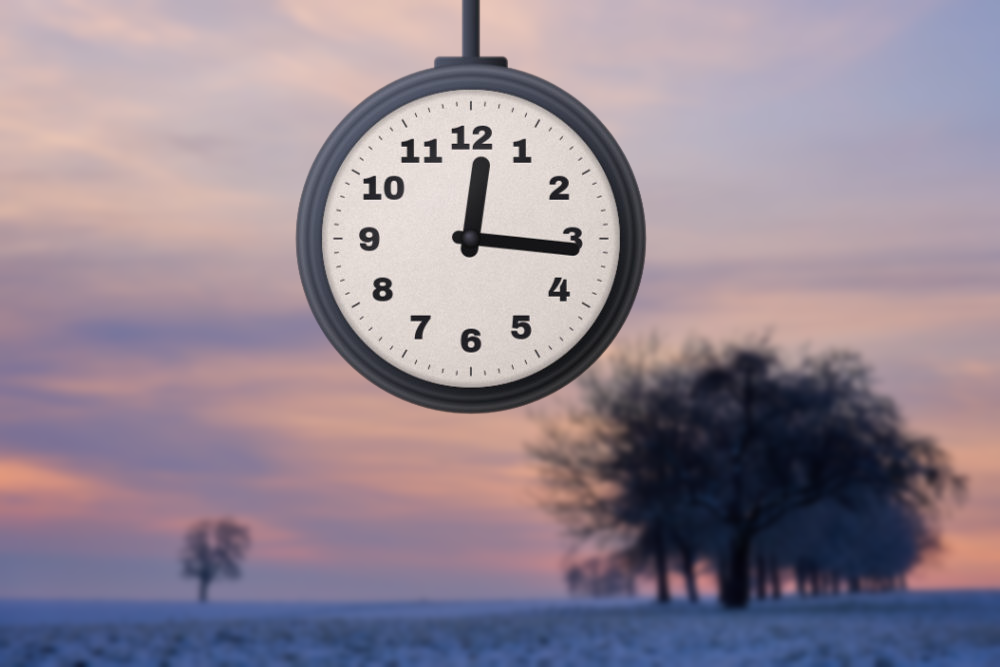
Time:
12.16
